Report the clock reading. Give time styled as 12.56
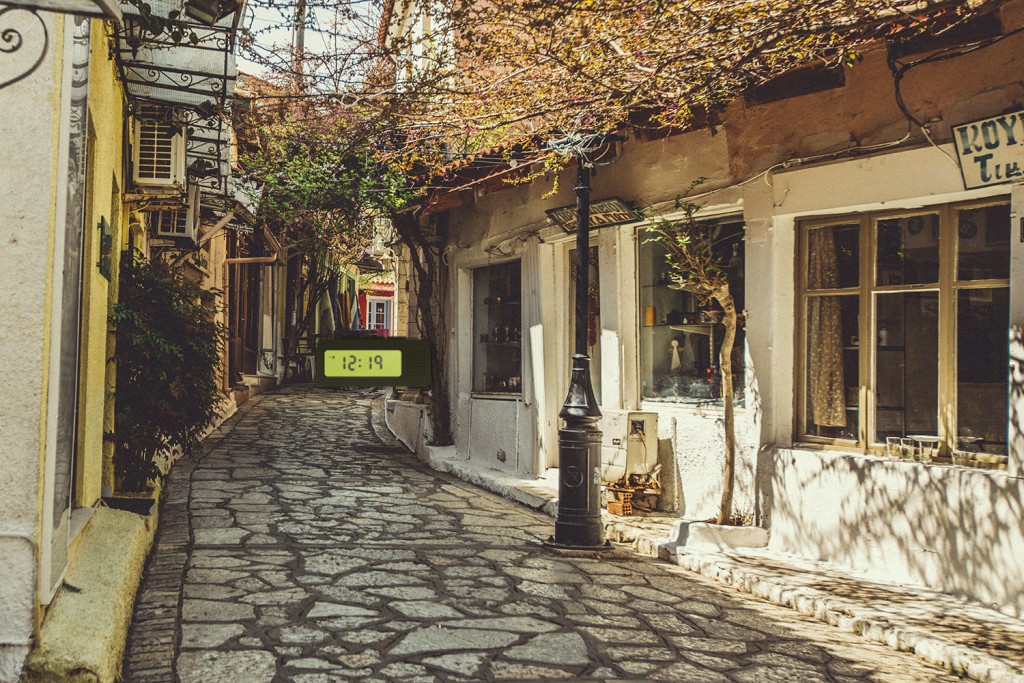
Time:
12.19
